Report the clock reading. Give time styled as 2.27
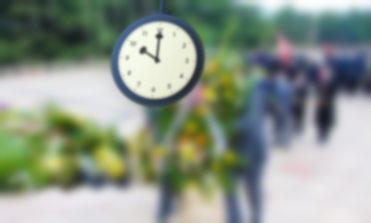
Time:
10.00
